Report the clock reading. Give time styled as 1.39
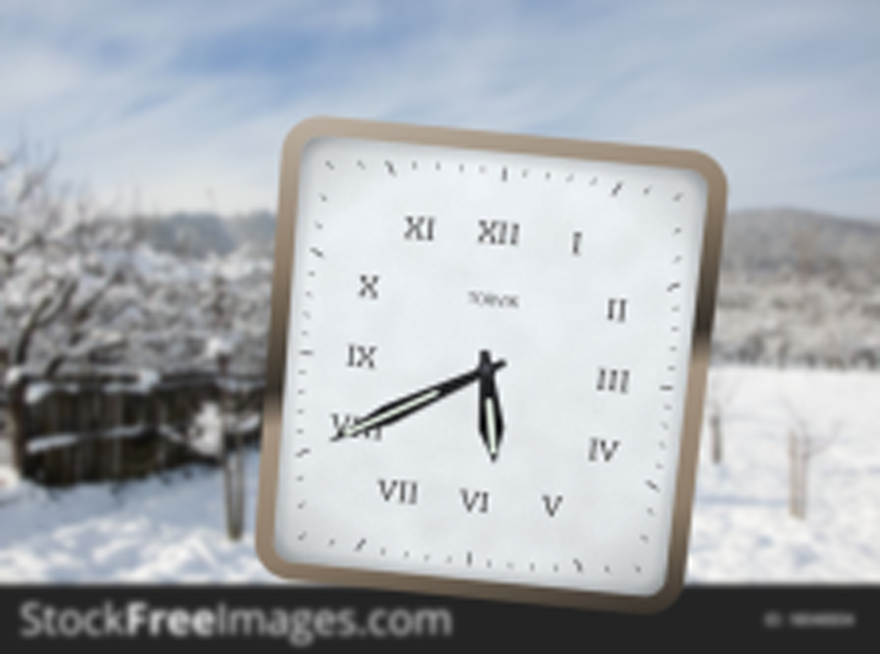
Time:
5.40
